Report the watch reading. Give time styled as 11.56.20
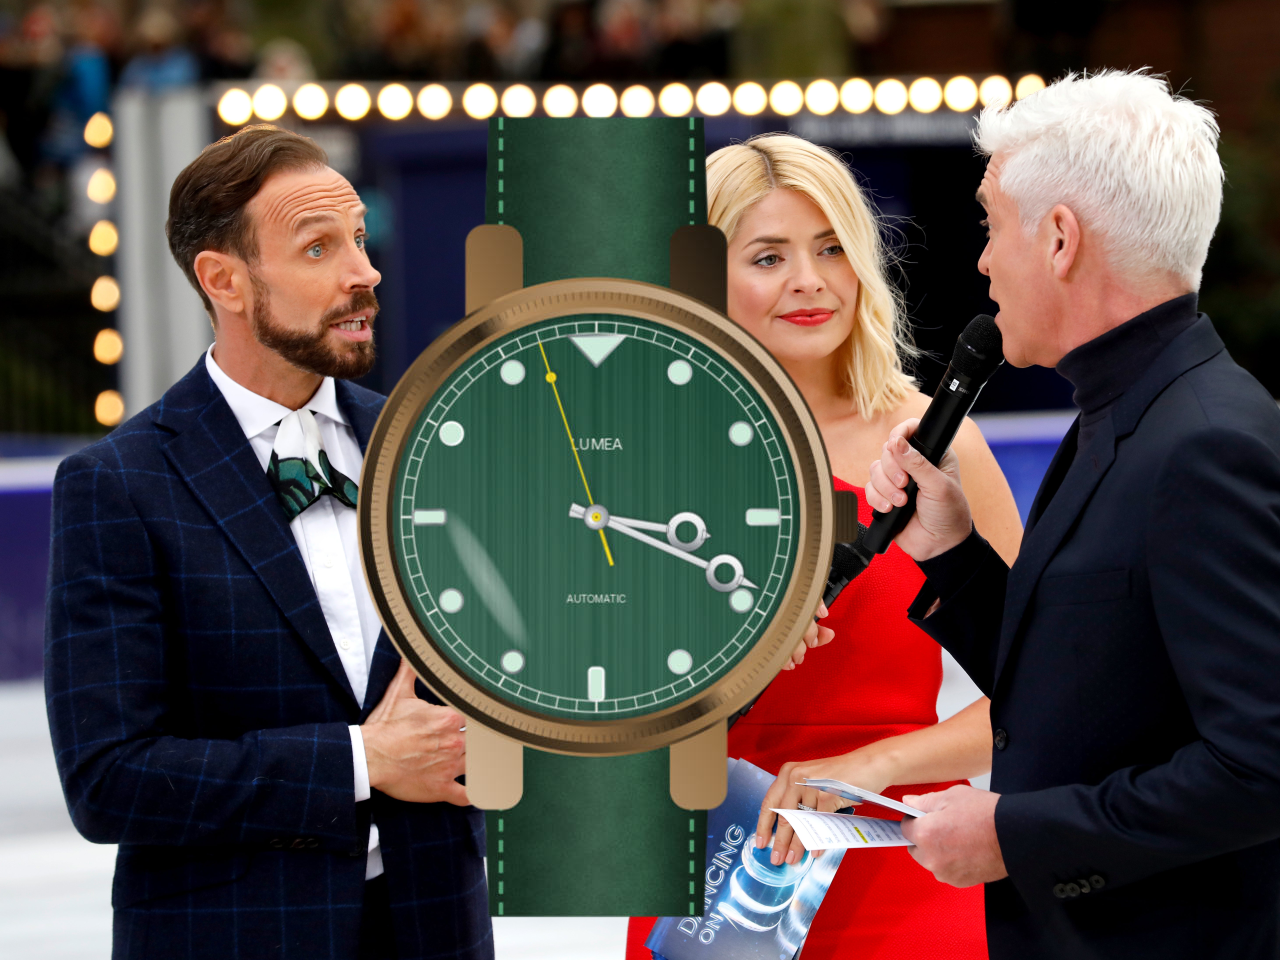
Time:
3.18.57
